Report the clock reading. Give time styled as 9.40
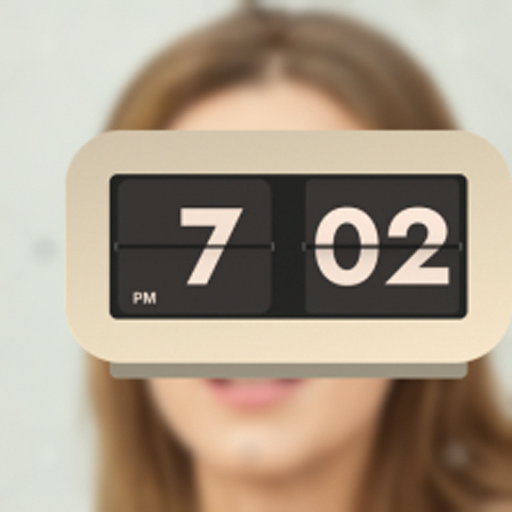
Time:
7.02
